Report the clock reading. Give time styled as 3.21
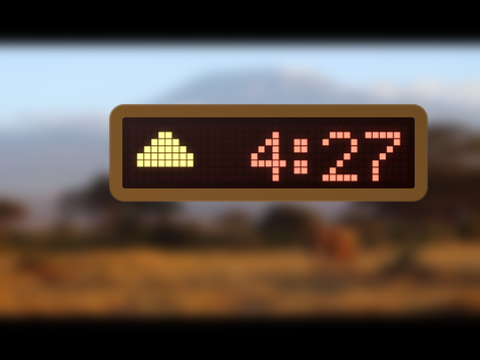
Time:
4.27
